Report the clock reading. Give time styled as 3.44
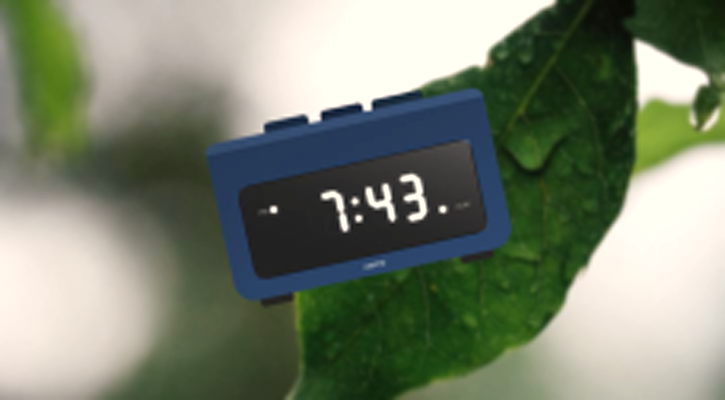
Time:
7.43
